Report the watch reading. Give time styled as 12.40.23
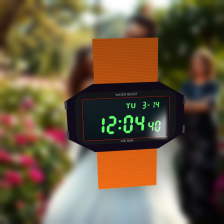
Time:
12.04.40
